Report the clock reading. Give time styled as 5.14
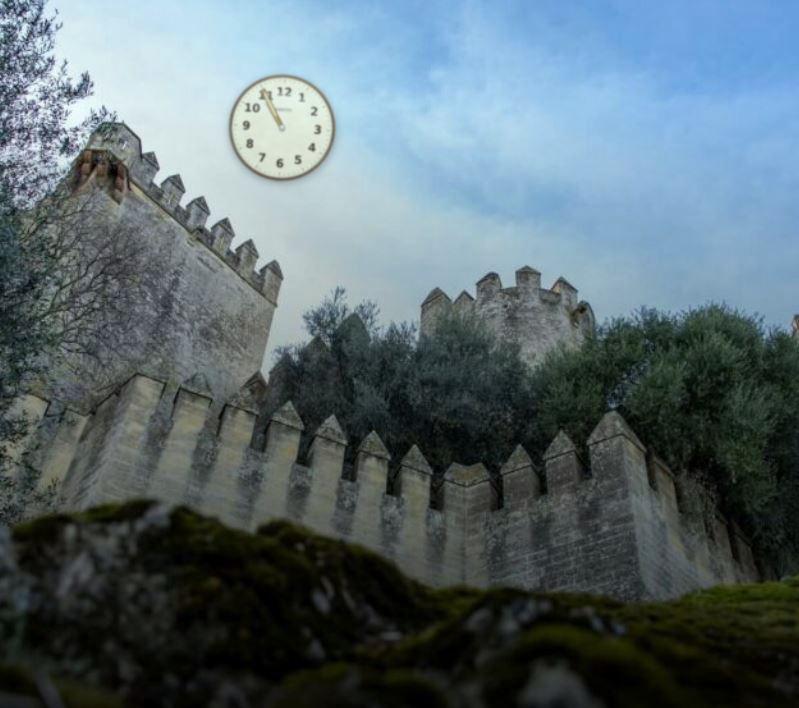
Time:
10.55
